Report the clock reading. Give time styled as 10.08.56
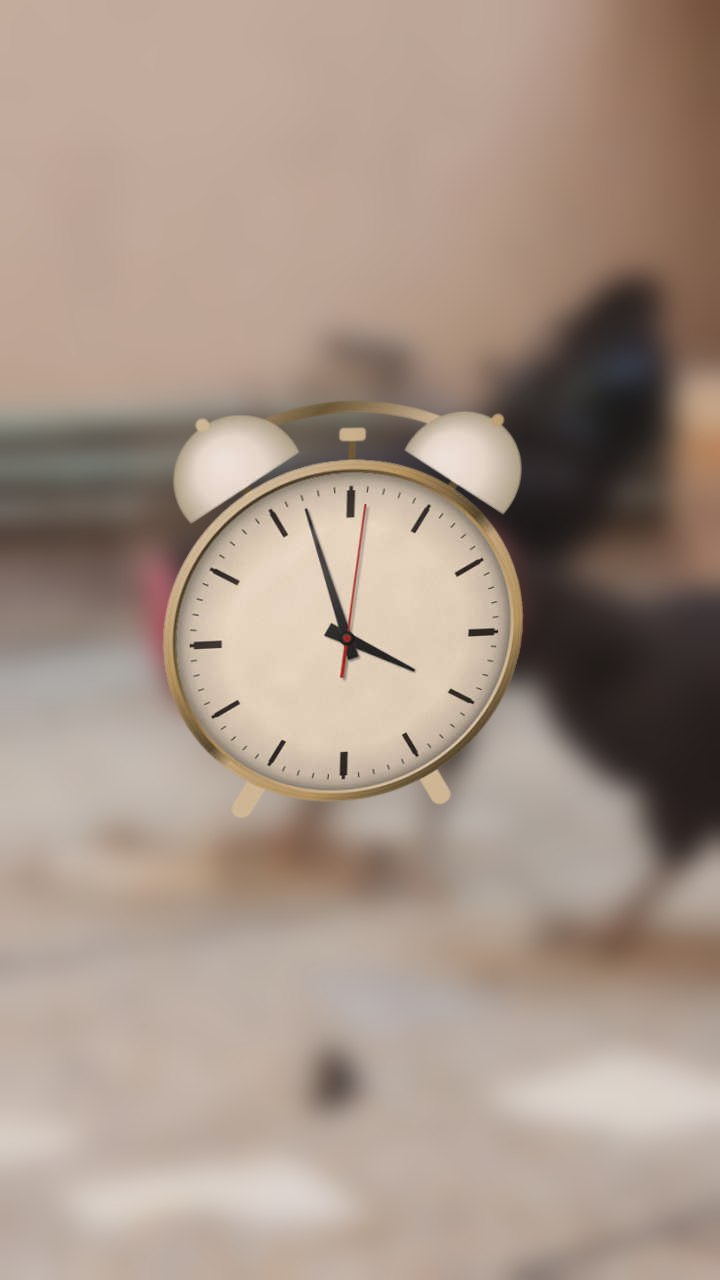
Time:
3.57.01
